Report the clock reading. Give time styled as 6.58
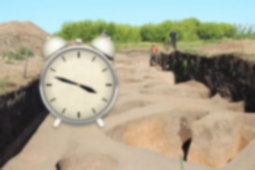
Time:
3.48
